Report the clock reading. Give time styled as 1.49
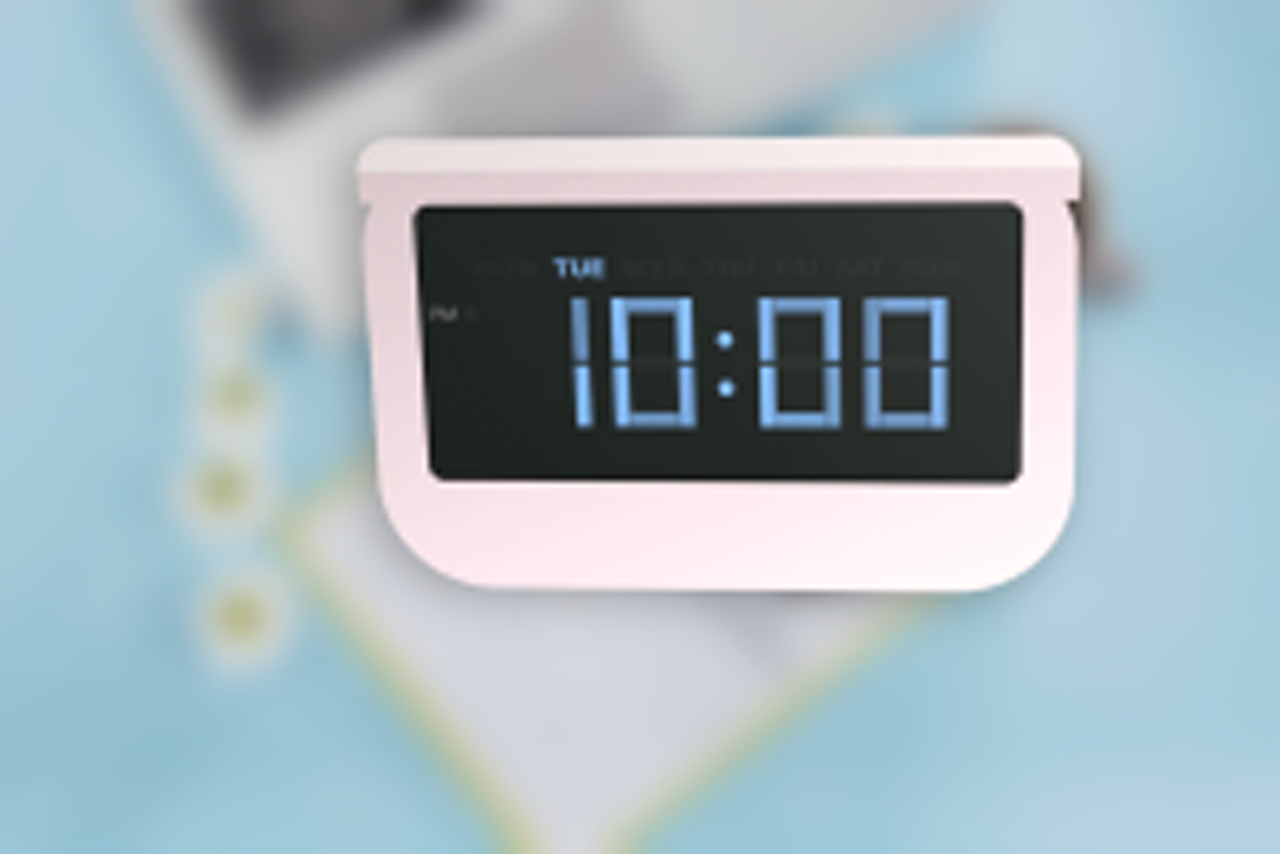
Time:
10.00
